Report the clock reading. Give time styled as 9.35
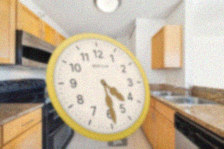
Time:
4.29
